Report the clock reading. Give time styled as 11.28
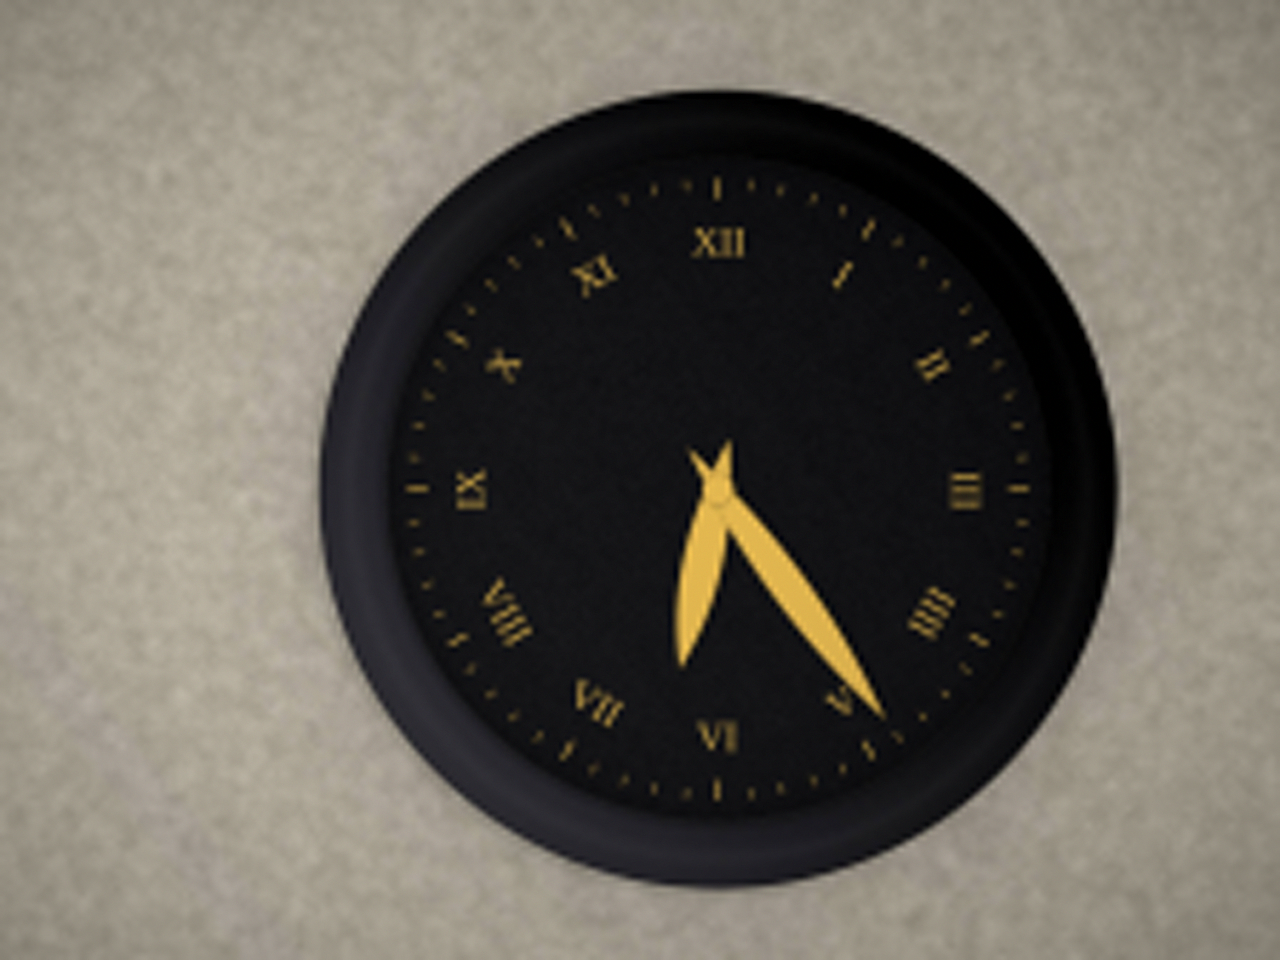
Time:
6.24
